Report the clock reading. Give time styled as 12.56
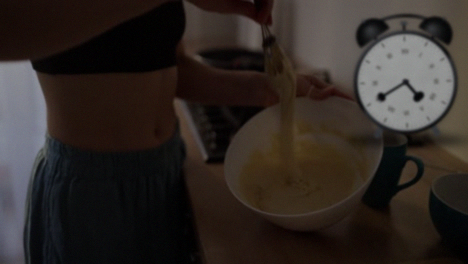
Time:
4.40
